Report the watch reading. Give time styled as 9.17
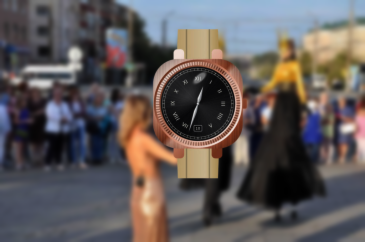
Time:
12.33
